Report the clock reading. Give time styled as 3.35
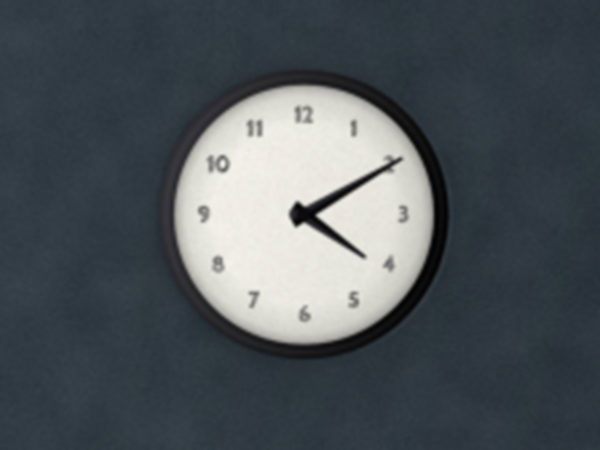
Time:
4.10
